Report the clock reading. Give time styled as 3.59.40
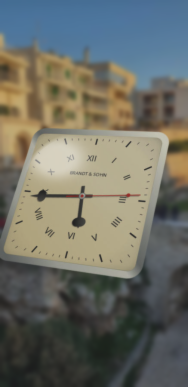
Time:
5.44.14
